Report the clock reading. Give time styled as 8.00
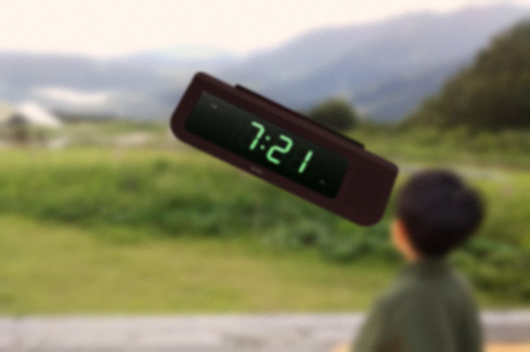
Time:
7.21
